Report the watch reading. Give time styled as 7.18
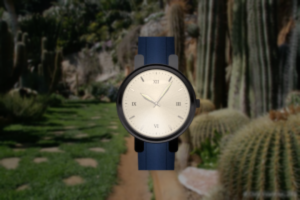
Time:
10.06
